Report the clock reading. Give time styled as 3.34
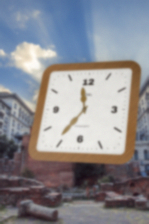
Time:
11.36
